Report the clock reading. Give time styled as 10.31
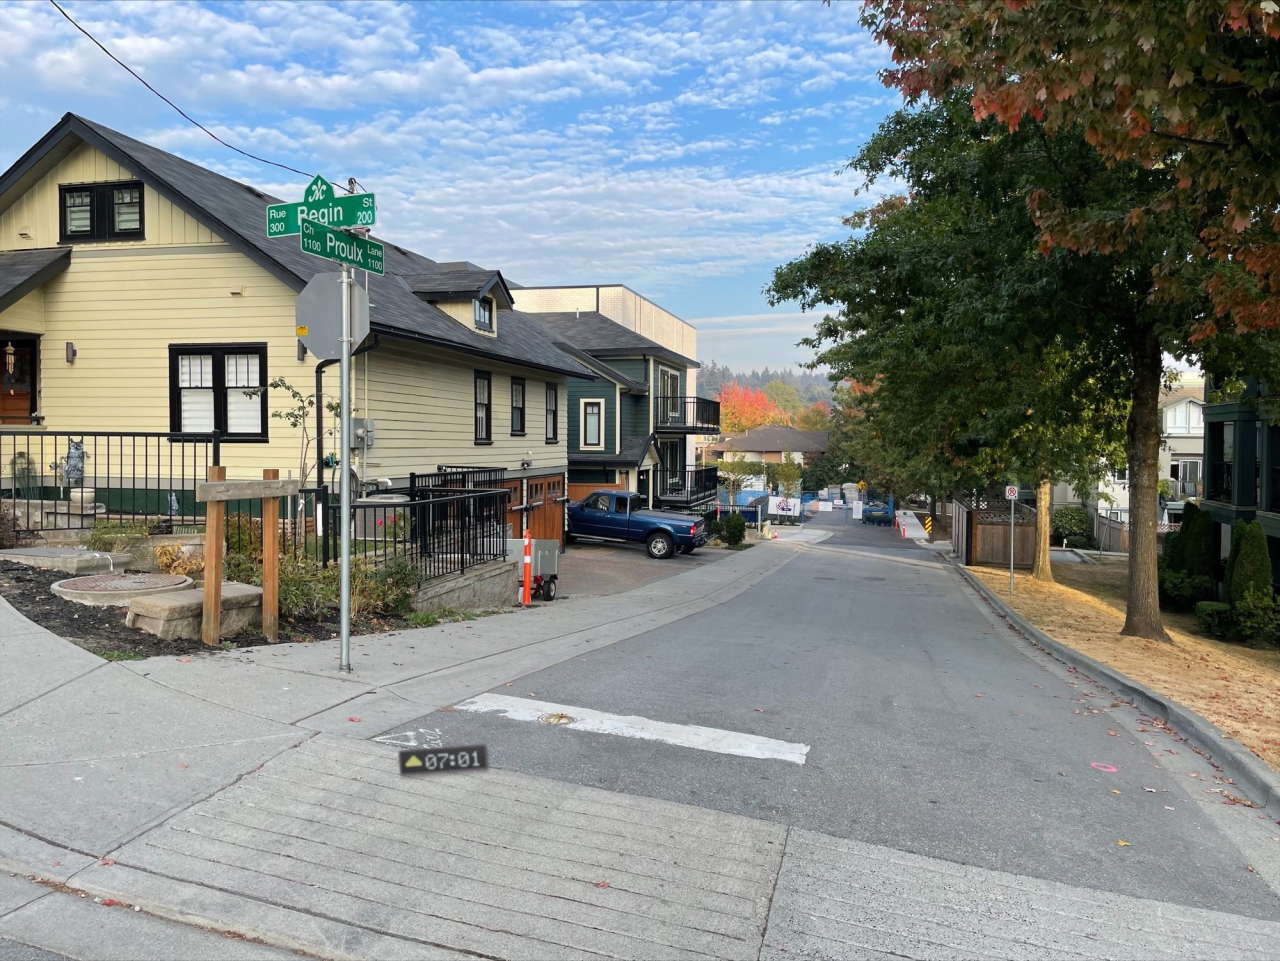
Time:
7.01
